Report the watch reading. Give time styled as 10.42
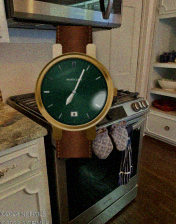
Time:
7.04
